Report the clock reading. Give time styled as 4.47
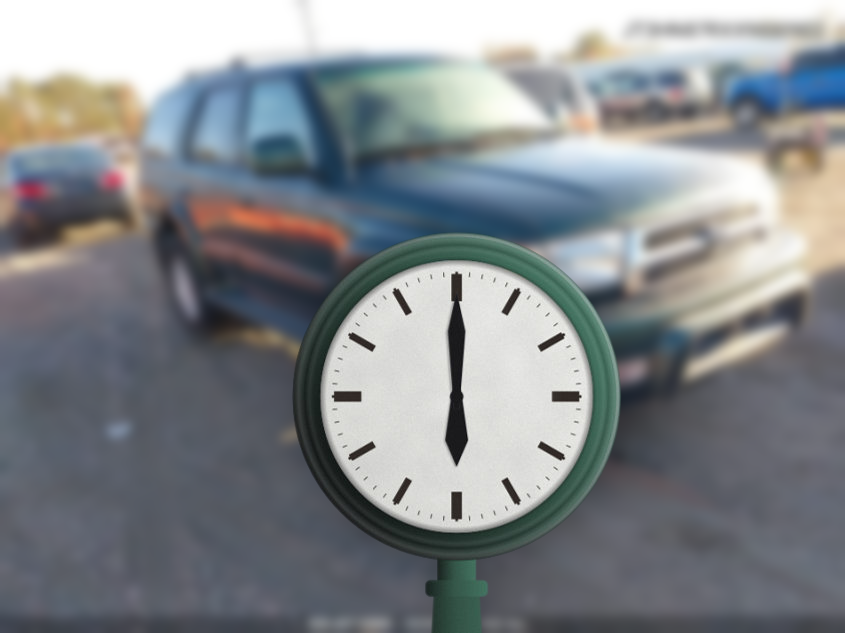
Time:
6.00
